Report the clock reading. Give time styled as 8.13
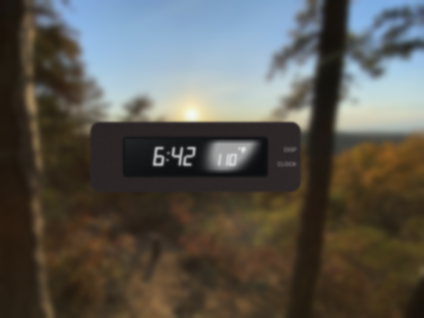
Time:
6.42
